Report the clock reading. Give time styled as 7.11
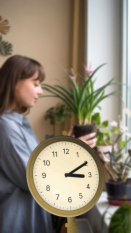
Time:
3.10
